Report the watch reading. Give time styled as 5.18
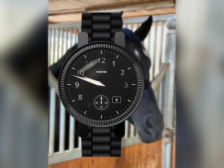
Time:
9.48
